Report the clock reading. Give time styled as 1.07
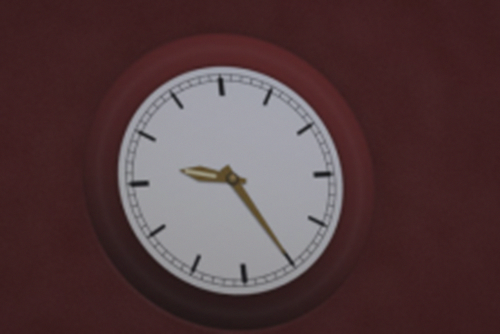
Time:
9.25
